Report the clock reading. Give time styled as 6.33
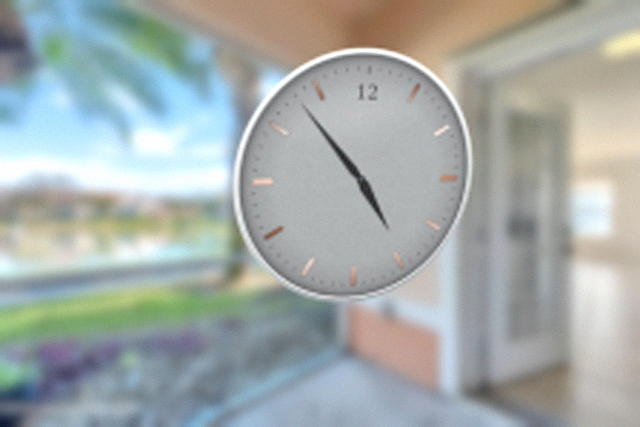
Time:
4.53
